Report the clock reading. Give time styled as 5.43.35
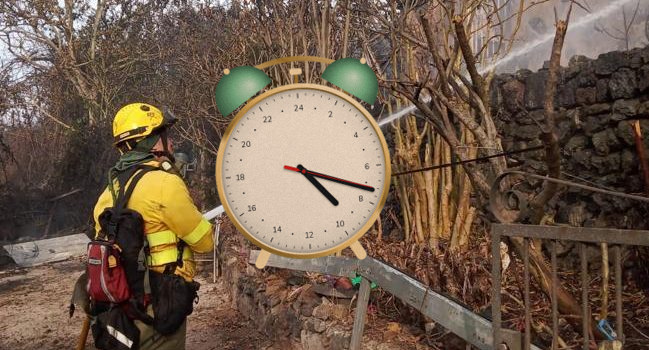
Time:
9.18.18
